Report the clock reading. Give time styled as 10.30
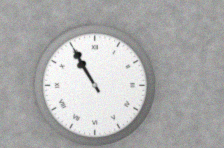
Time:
10.55
